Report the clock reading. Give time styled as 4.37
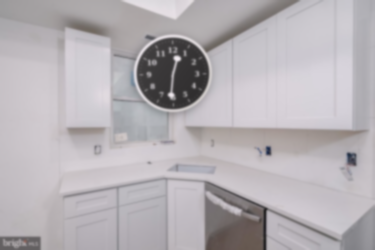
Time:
12.31
